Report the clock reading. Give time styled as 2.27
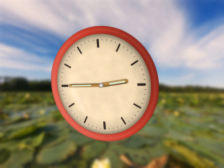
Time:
2.45
